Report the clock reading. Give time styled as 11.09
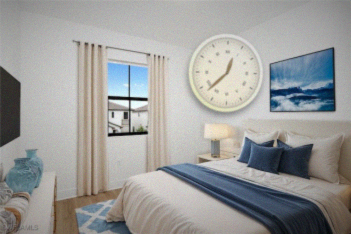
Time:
12.38
